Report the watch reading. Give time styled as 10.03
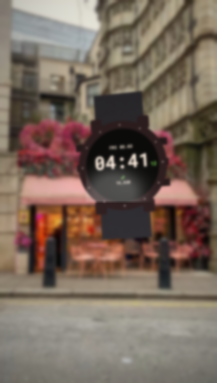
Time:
4.41
